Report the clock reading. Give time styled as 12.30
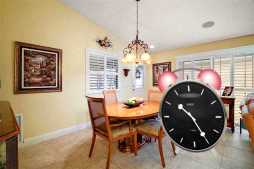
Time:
10.25
